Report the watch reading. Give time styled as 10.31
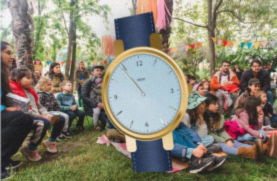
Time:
10.54
